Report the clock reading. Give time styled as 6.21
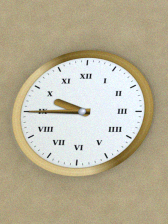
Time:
9.45
